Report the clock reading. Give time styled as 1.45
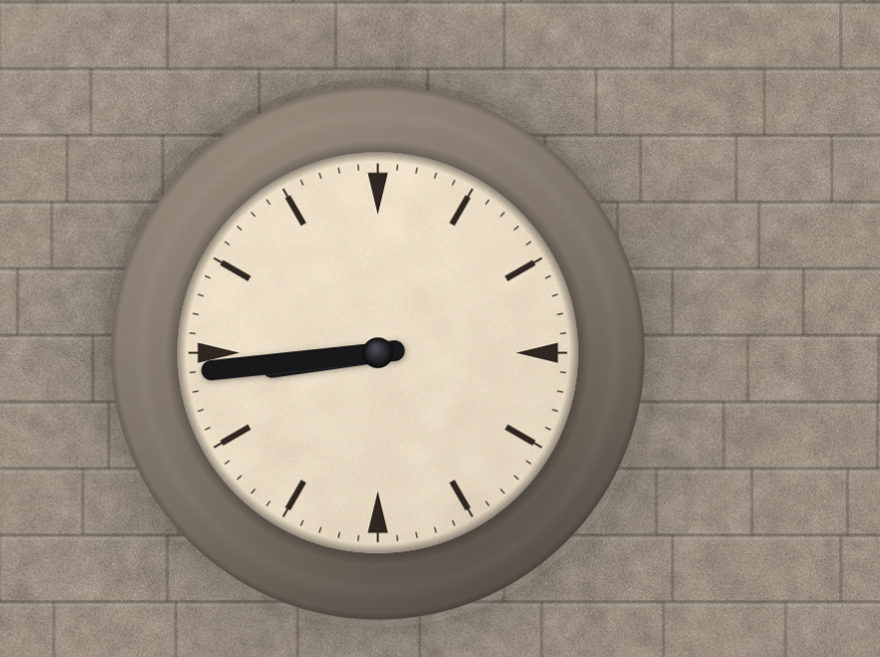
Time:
8.44
